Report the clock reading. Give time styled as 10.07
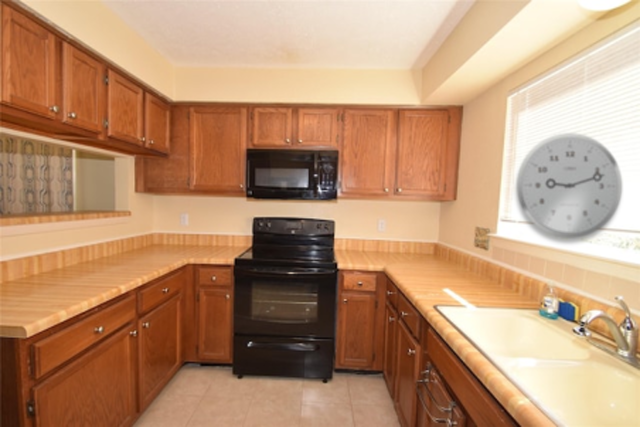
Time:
9.12
